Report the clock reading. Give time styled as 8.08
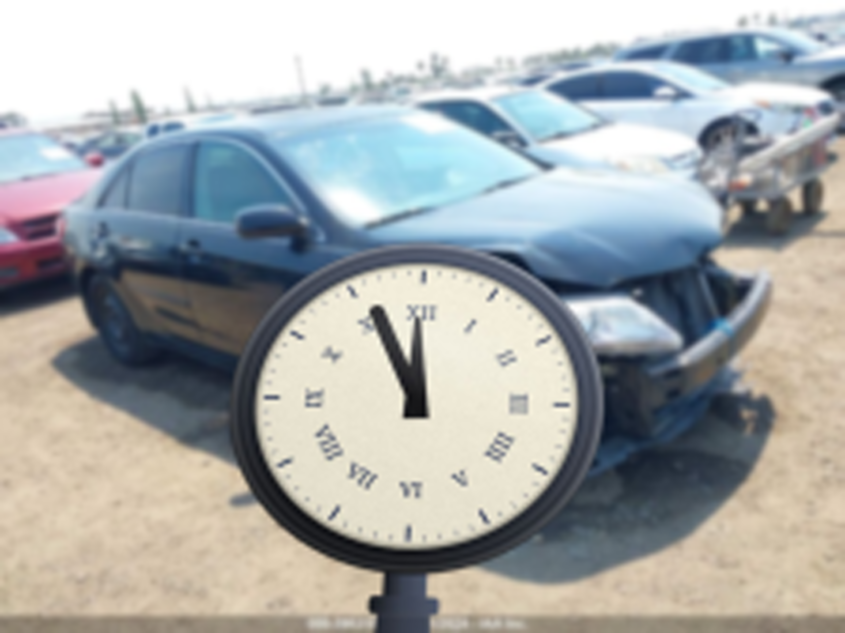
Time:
11.56
